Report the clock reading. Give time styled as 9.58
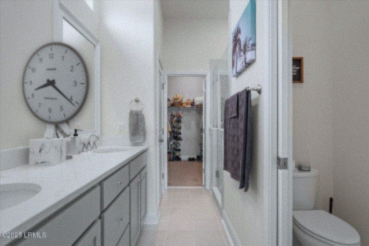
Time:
8.21
